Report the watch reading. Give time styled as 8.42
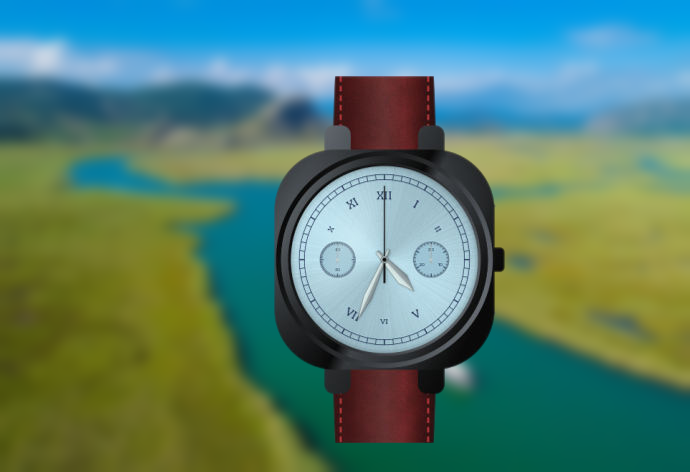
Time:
4.34
